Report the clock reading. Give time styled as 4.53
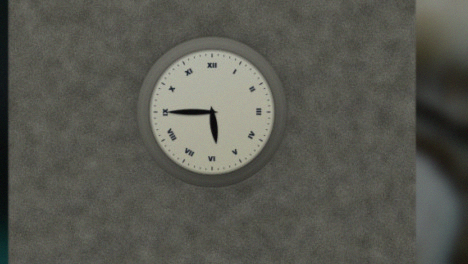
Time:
5.45
